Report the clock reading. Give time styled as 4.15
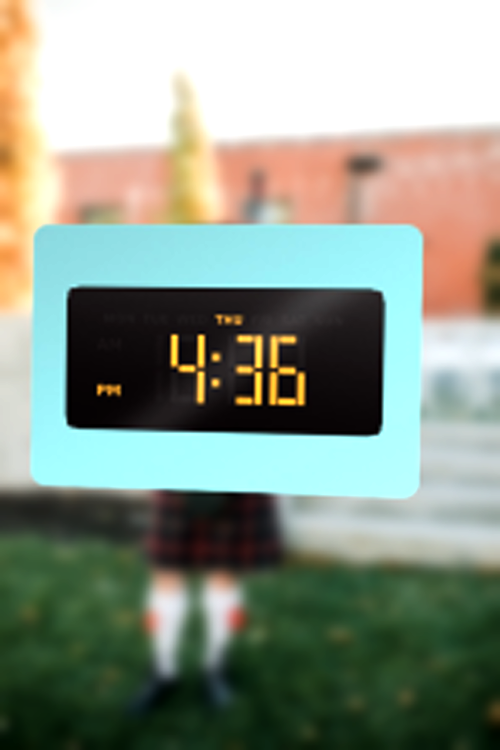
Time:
4.36
